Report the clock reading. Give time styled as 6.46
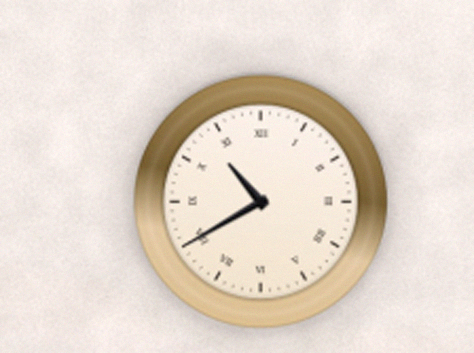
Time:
10.40
